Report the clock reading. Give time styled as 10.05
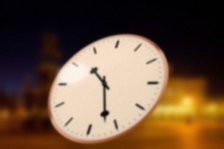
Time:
10.27
